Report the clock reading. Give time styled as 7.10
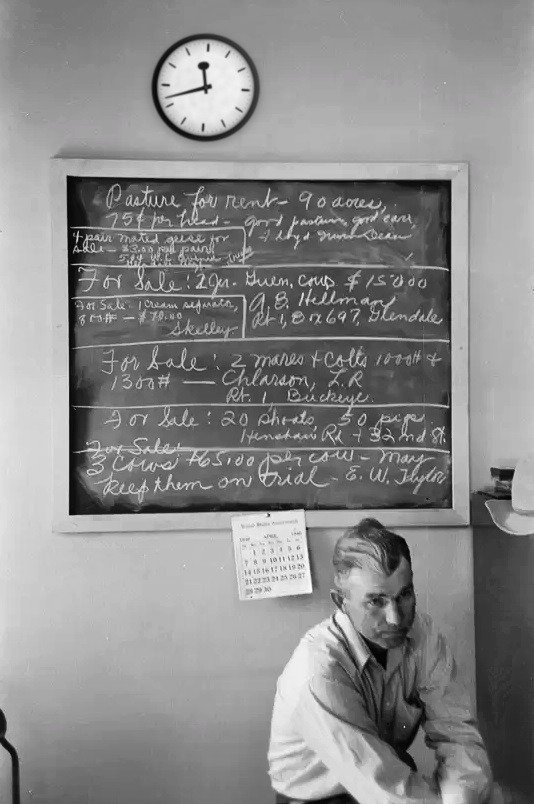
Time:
11.42
